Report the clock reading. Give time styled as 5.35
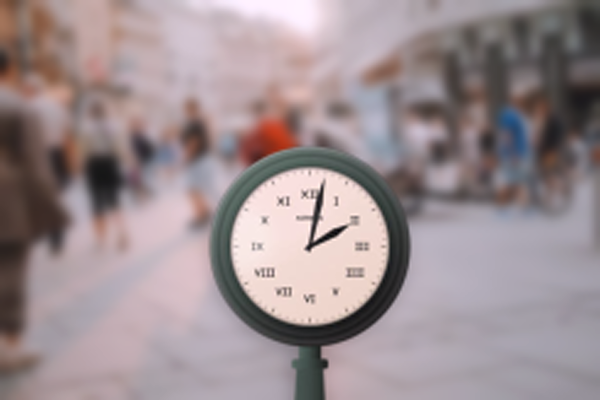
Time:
2.02
